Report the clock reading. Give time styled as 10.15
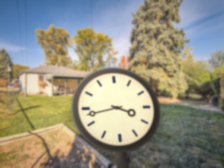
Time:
3.43
